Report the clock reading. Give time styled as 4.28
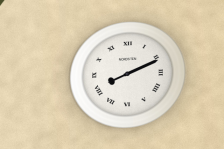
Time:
8.11
